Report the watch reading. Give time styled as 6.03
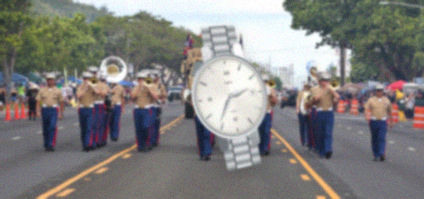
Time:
2.36
